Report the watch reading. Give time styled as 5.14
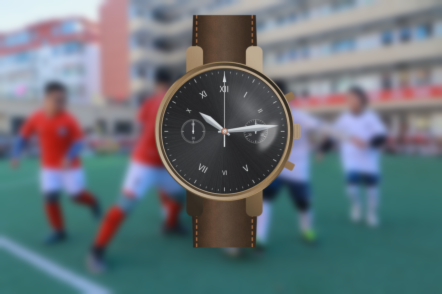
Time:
10.14
